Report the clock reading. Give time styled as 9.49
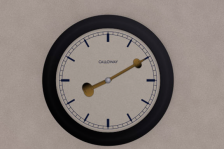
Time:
8.10
